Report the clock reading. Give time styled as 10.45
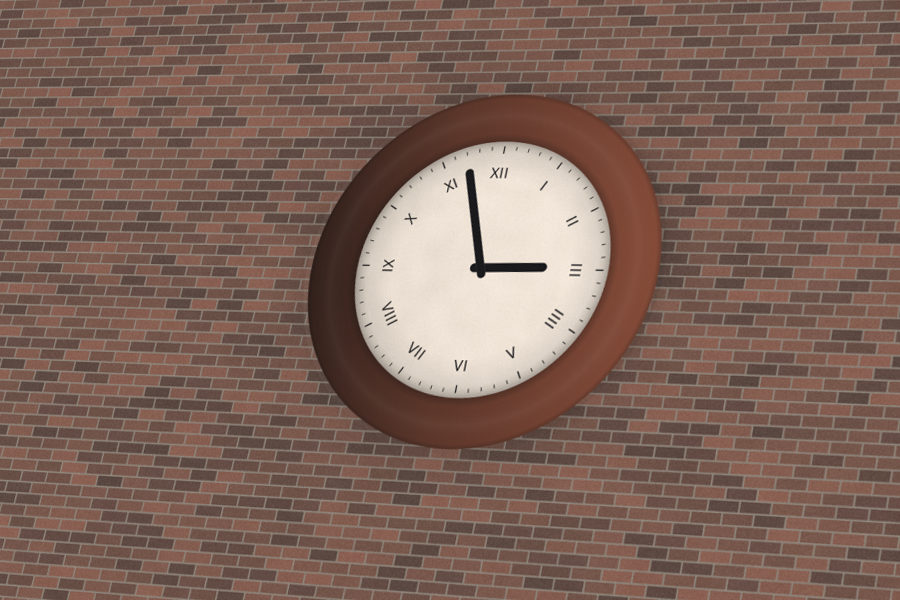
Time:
2.57
